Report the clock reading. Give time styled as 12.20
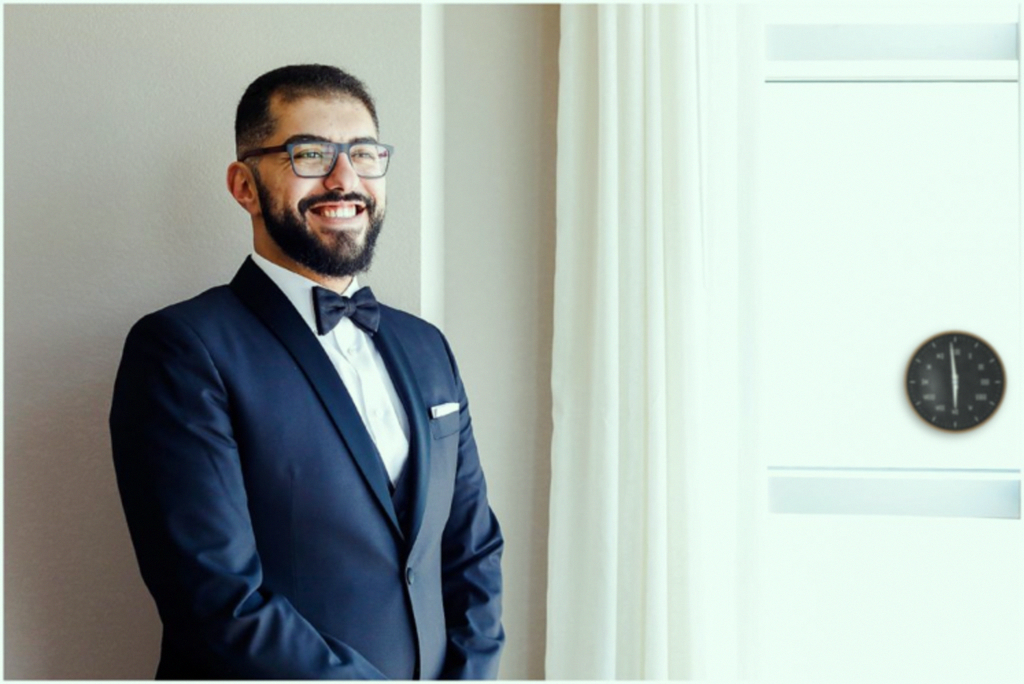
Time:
5.59
